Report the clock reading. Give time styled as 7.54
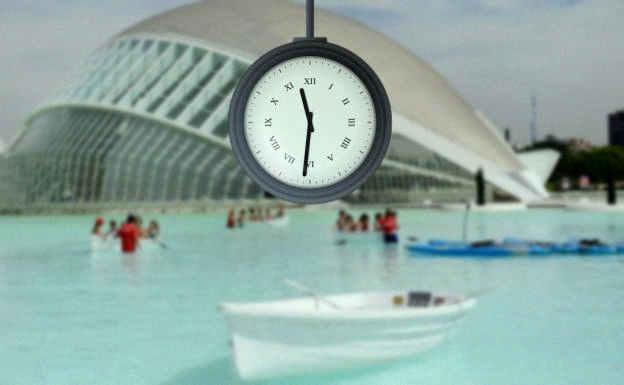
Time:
11.31
